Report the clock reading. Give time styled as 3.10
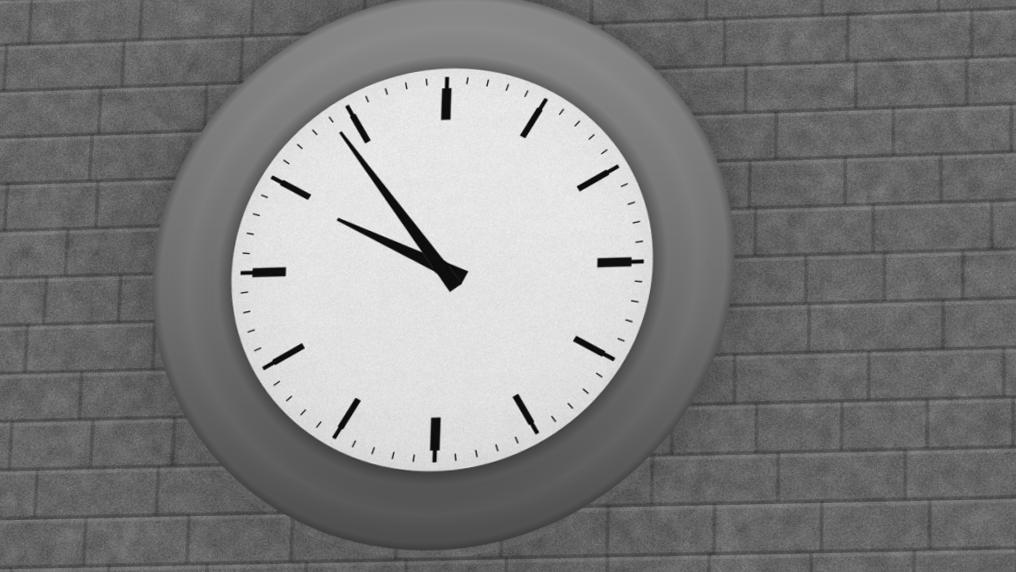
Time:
9.54
